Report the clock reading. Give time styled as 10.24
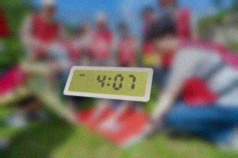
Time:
4.07
